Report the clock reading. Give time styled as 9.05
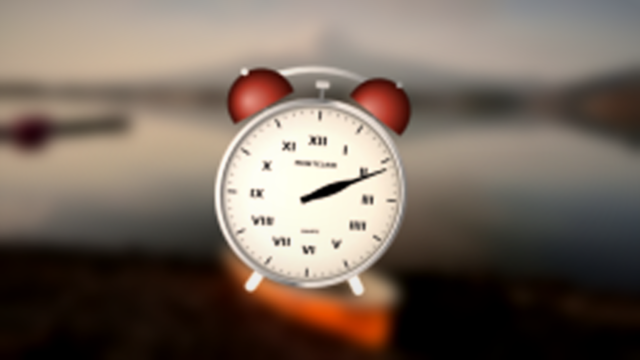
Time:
2.11
